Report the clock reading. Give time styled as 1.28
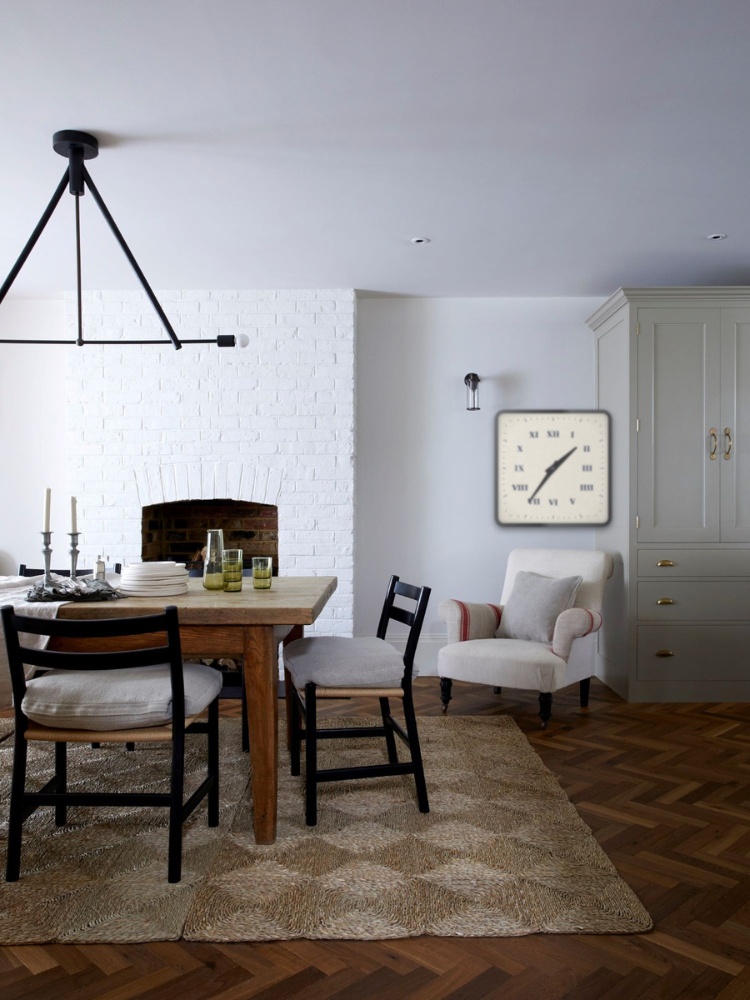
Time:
1.36
